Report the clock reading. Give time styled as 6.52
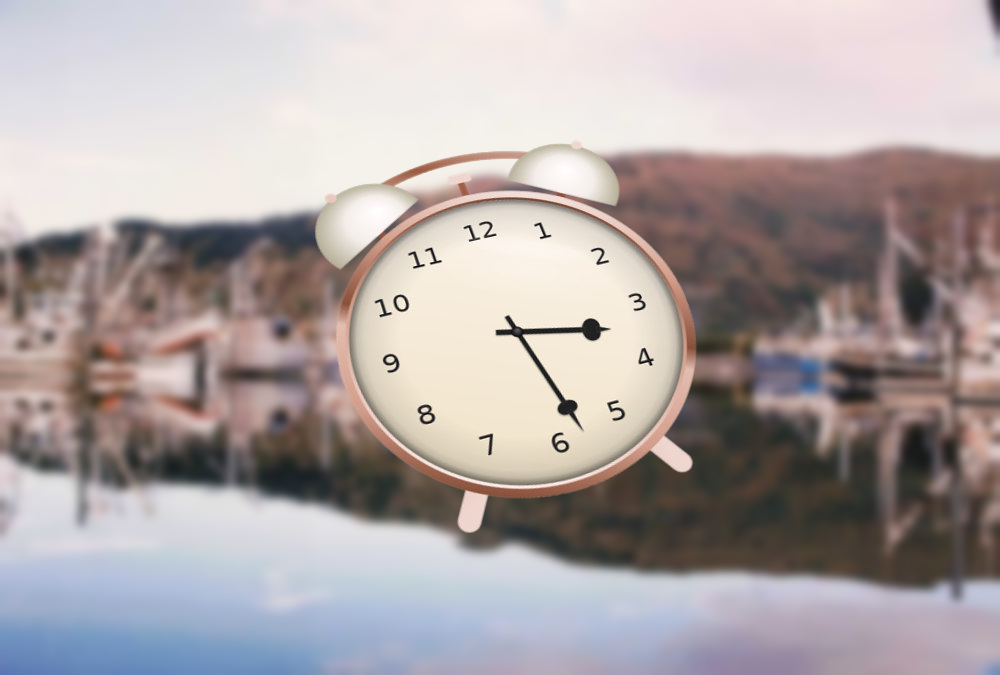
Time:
3.28
